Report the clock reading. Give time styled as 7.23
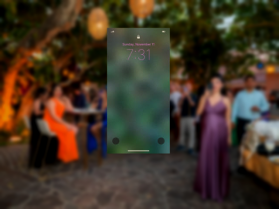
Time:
7.31
